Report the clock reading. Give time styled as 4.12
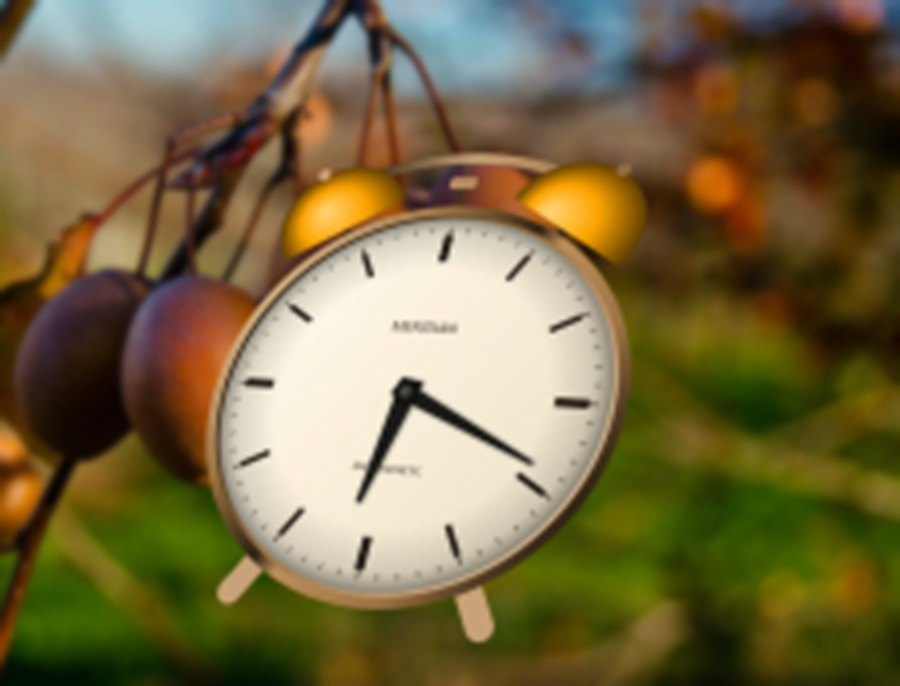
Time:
6.19
